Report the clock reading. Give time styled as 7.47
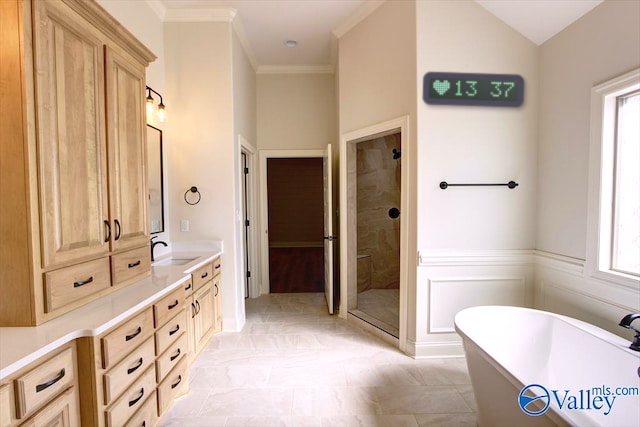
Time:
13.37
